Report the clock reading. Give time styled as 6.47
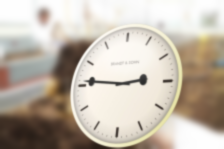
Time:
2.46
